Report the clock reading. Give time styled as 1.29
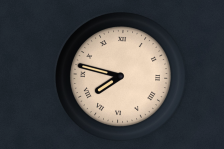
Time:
7.47
